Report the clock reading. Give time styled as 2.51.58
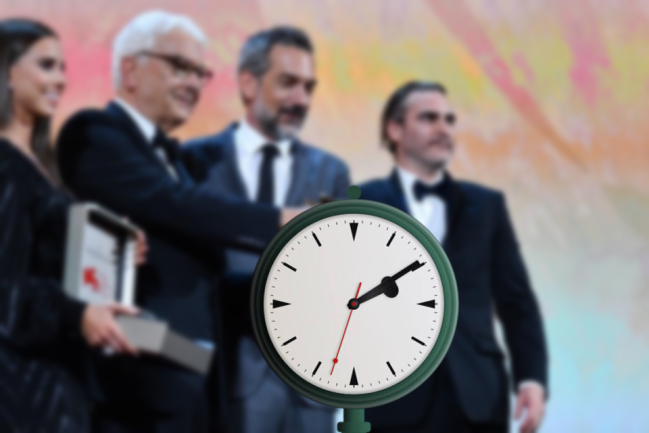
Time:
2.09.33
